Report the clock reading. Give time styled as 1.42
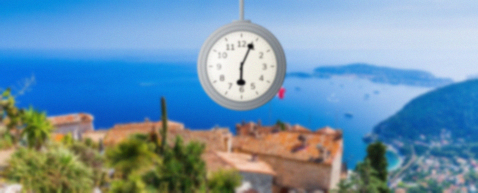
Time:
6.04
